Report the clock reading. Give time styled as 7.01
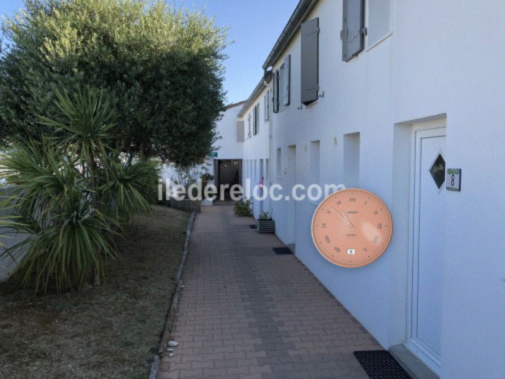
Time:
10.52
